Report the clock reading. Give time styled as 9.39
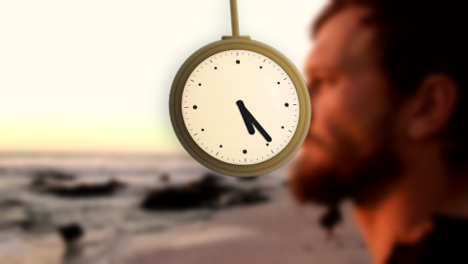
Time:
5.24
